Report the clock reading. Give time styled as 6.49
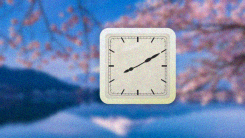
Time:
8.10
